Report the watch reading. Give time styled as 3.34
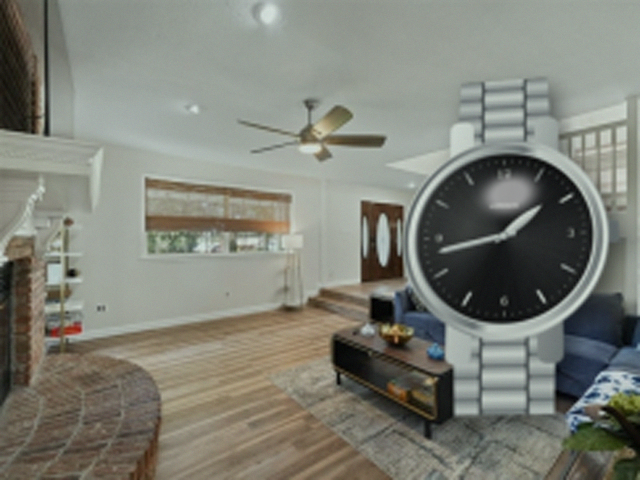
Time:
1.43
